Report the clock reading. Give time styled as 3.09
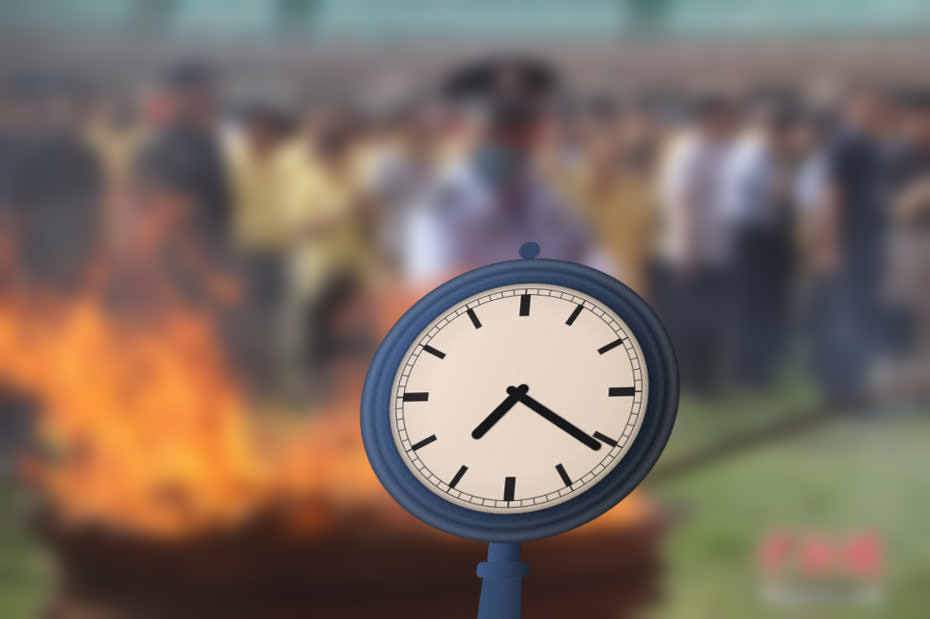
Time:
7.21
